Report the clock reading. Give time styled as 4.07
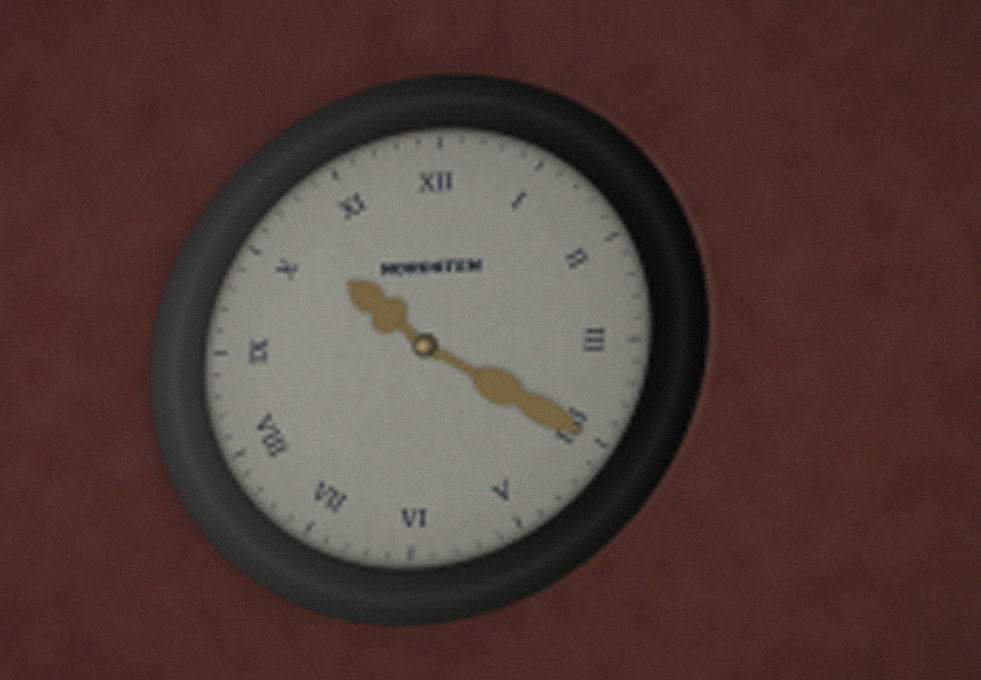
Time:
10.20
